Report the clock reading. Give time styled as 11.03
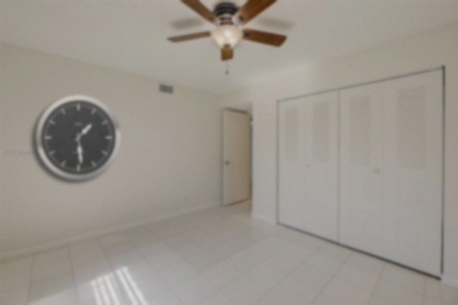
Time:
1.29
